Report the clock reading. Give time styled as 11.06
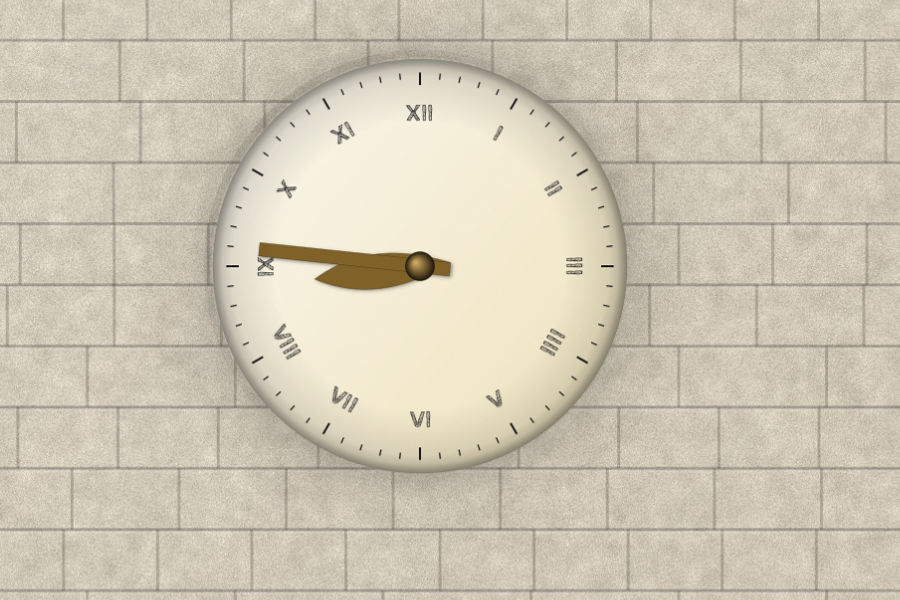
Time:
8.46
